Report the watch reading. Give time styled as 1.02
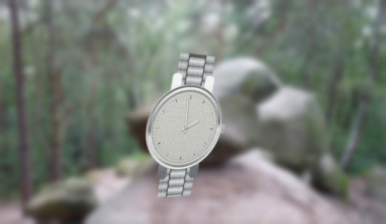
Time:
1.59
